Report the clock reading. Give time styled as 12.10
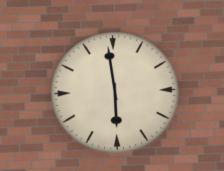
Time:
5.59
